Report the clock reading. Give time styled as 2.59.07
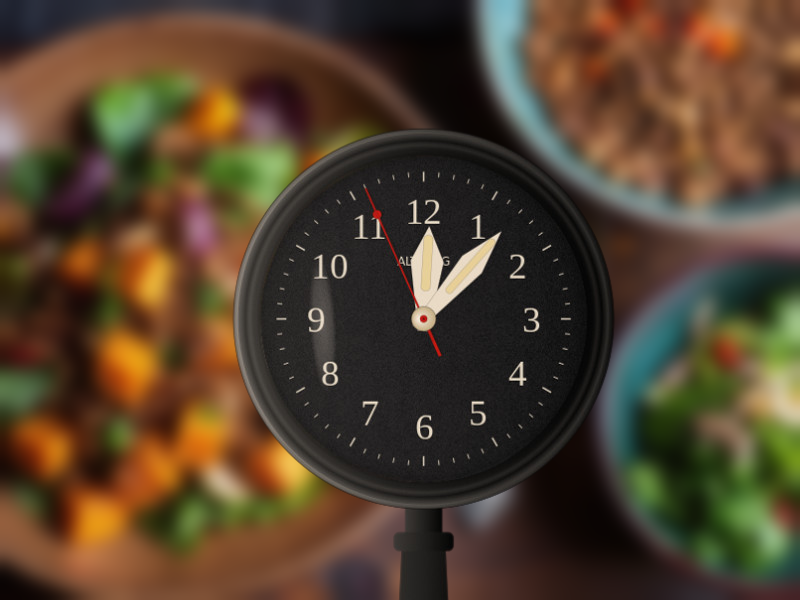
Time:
12.06.56
